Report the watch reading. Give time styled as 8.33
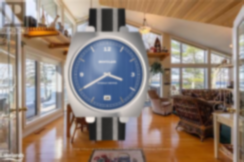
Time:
3.40
